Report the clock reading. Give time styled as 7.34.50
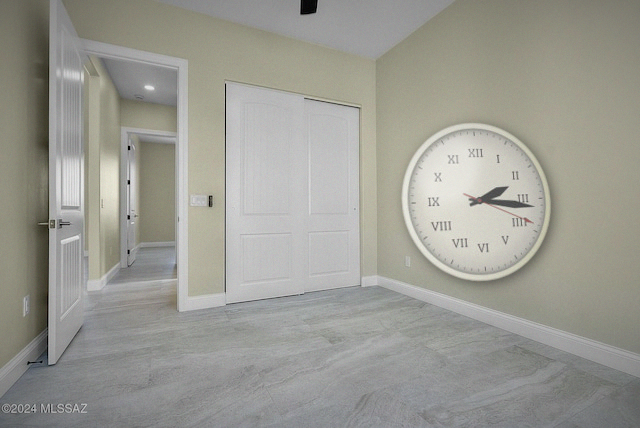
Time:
2.16.19
